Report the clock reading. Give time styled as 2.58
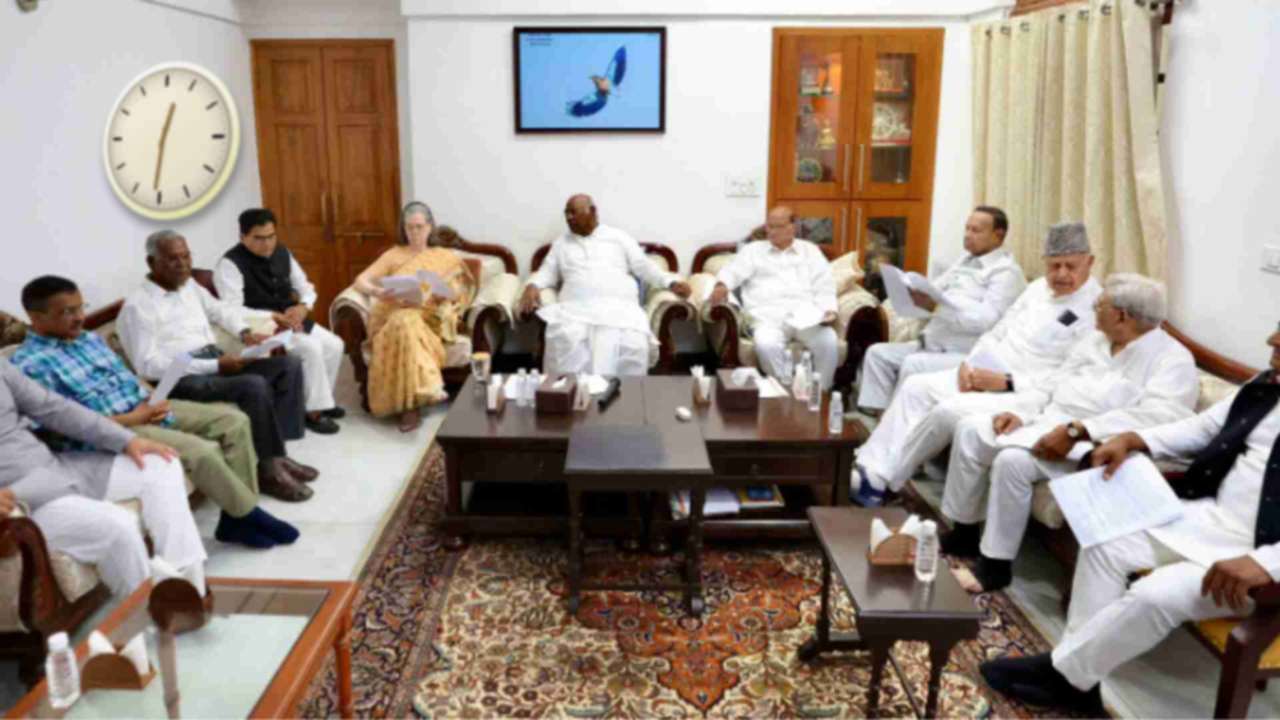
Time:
12.31
